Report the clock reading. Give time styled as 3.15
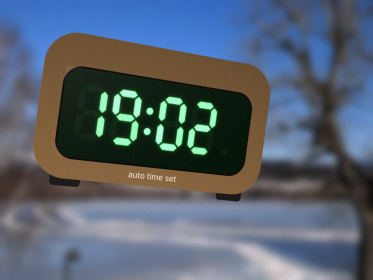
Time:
19.02
